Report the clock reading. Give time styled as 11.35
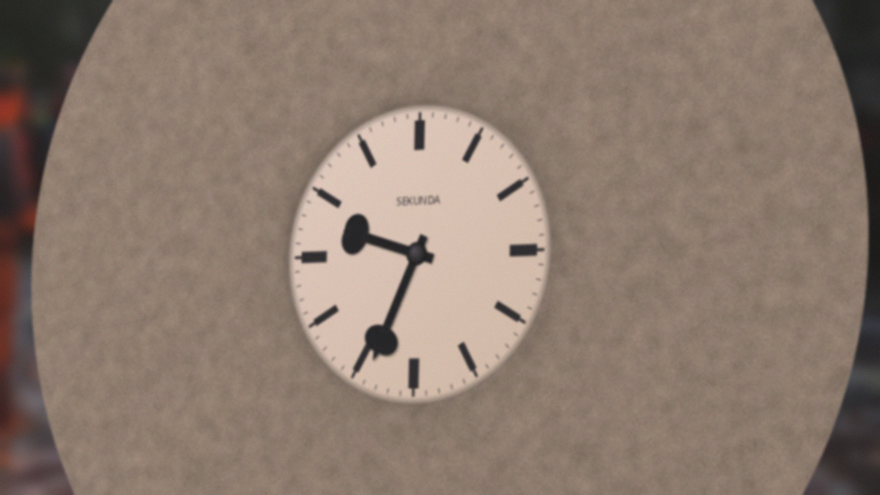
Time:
9.34
